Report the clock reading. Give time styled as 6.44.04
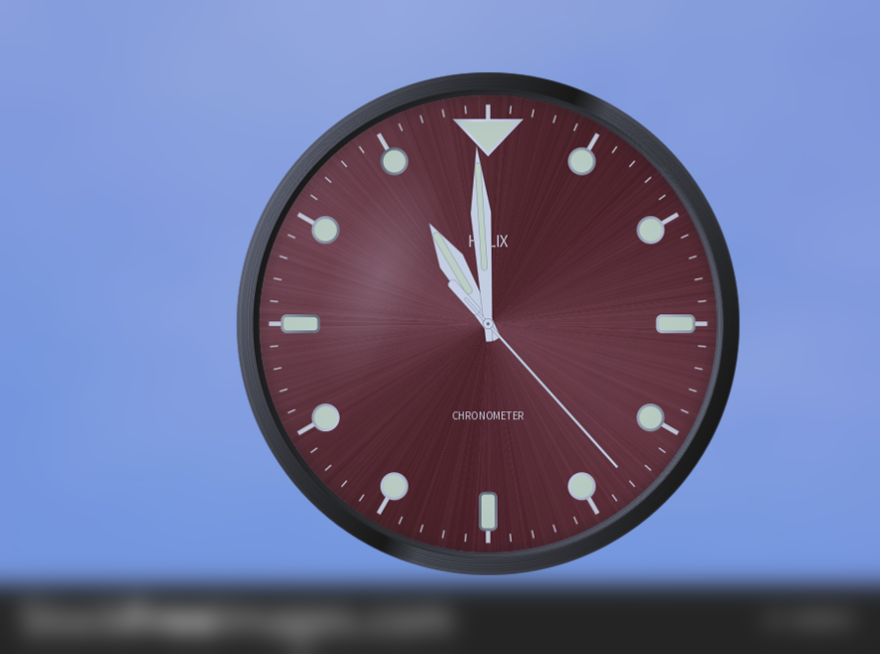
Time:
10.59.23
